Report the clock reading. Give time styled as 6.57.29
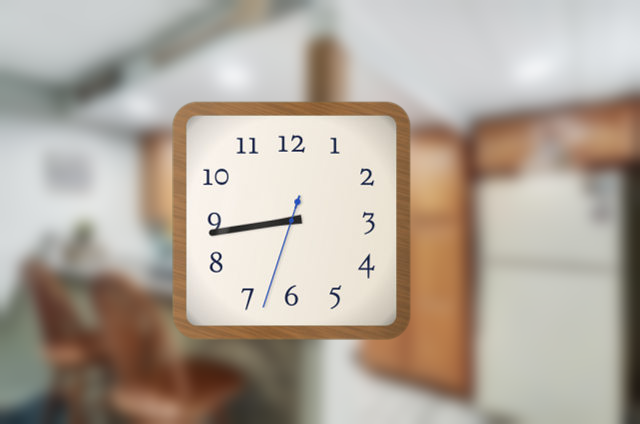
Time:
8.43.33
